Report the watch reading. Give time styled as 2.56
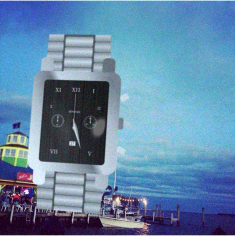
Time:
5.27
